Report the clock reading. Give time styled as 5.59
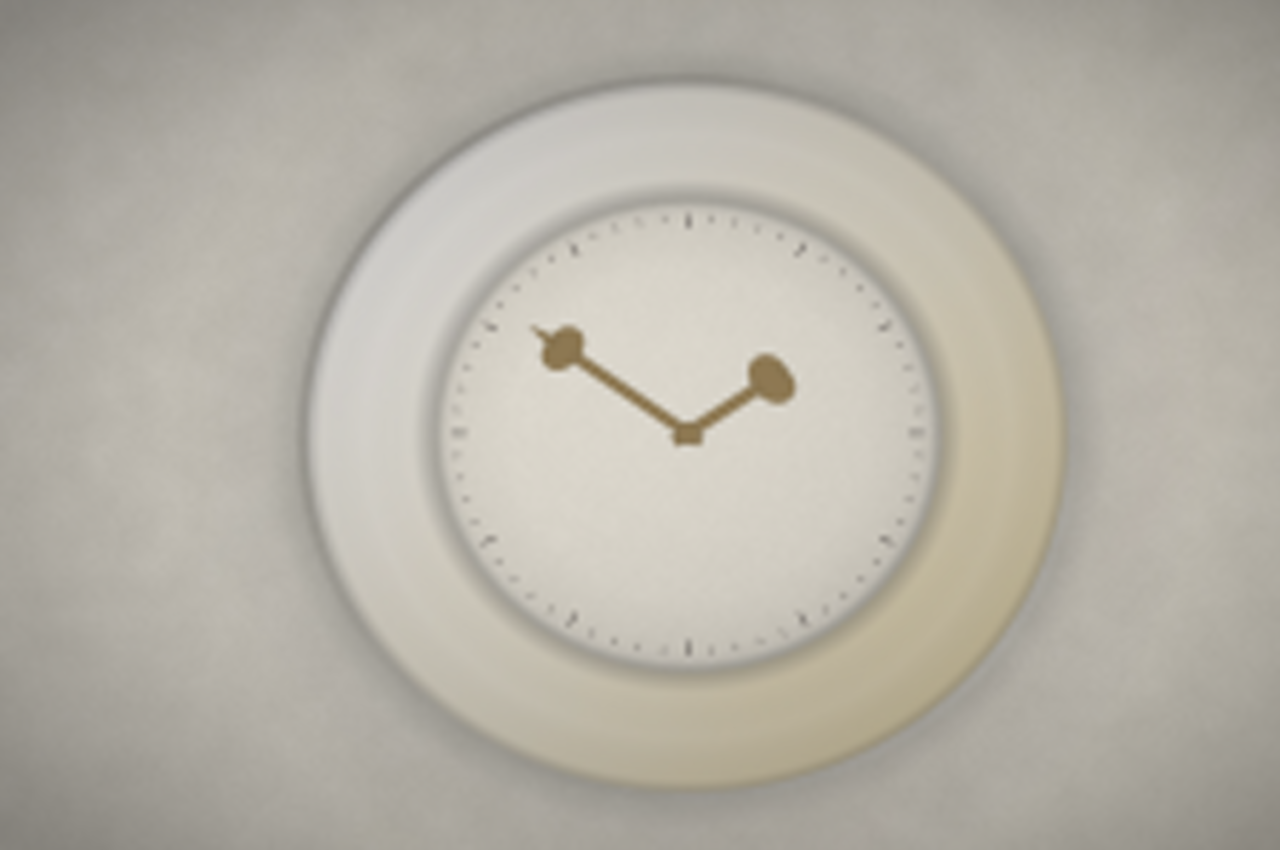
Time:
1.51
